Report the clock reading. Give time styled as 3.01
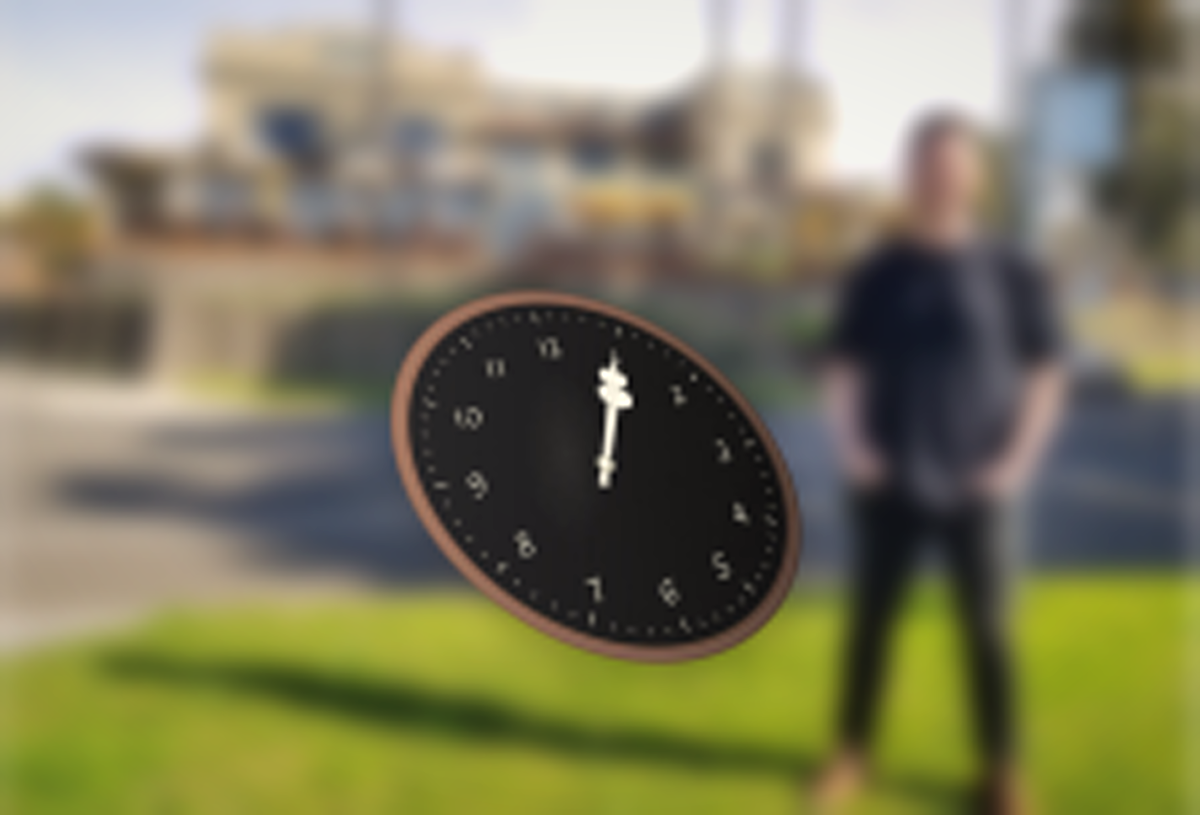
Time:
1.05
